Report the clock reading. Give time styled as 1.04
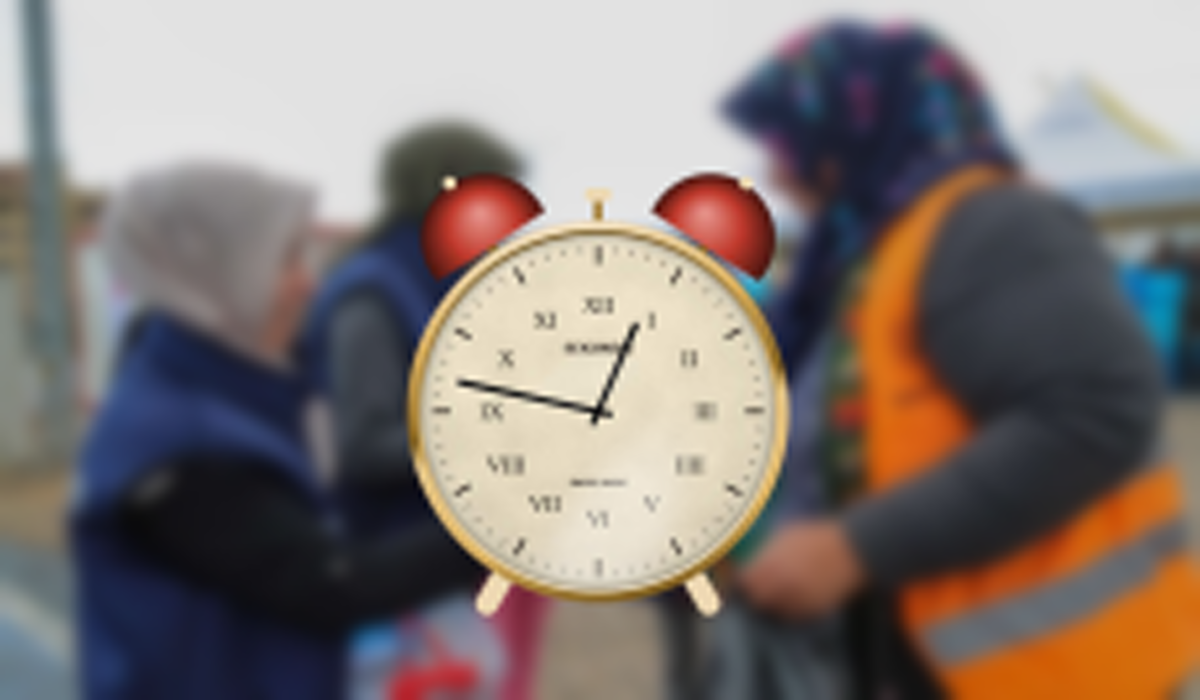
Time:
12.47
